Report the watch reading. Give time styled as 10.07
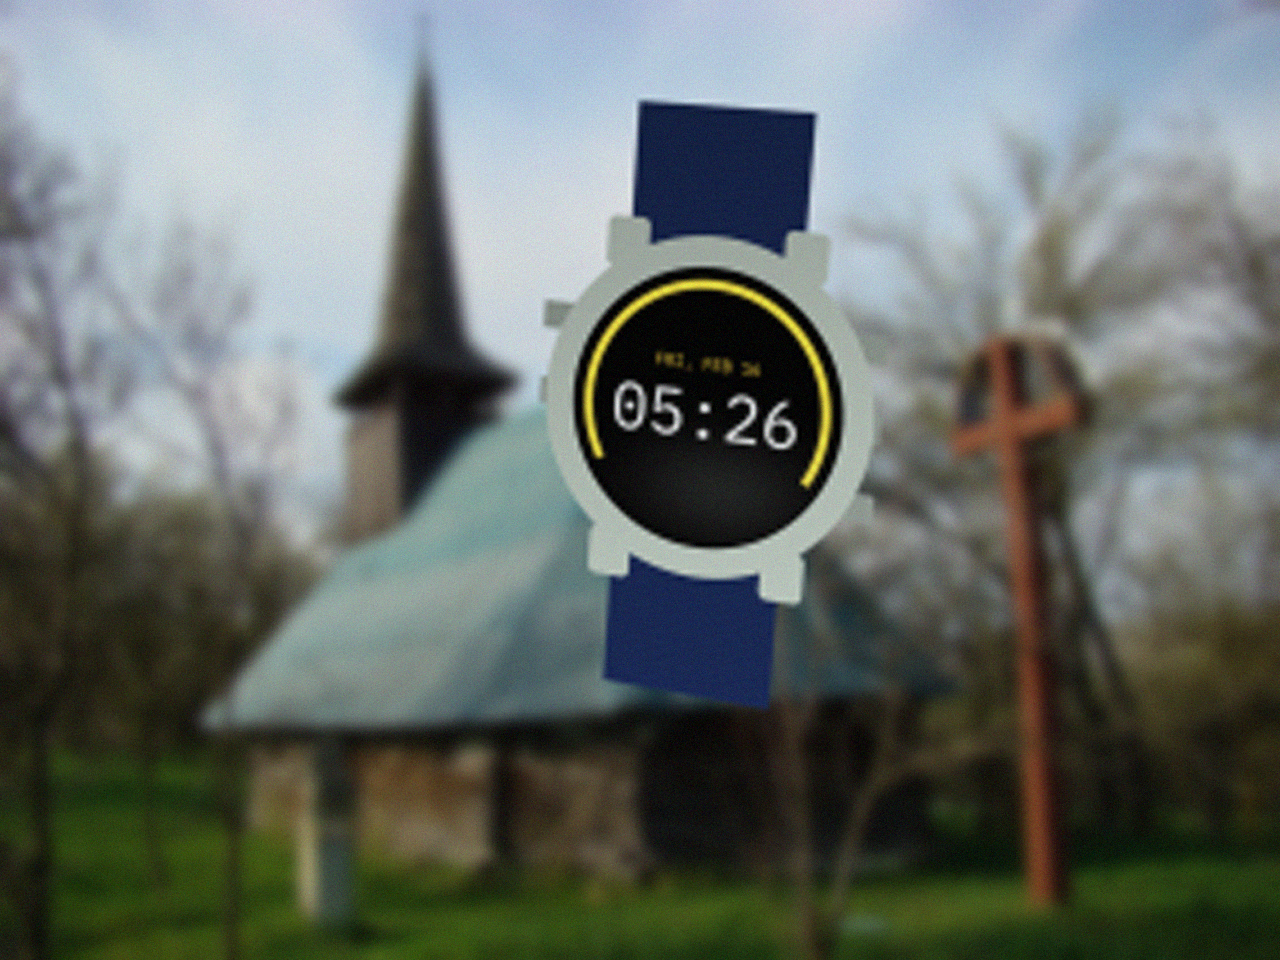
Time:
5.26
